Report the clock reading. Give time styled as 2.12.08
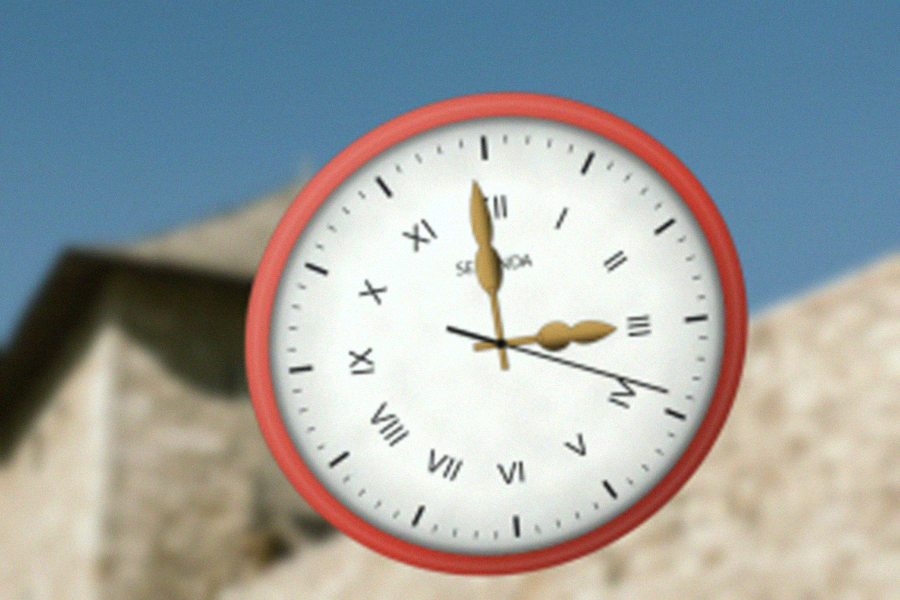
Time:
2.59.19
